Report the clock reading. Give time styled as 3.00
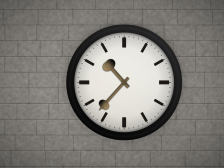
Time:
10.37
